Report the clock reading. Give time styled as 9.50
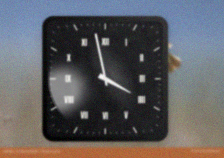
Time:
3.58
